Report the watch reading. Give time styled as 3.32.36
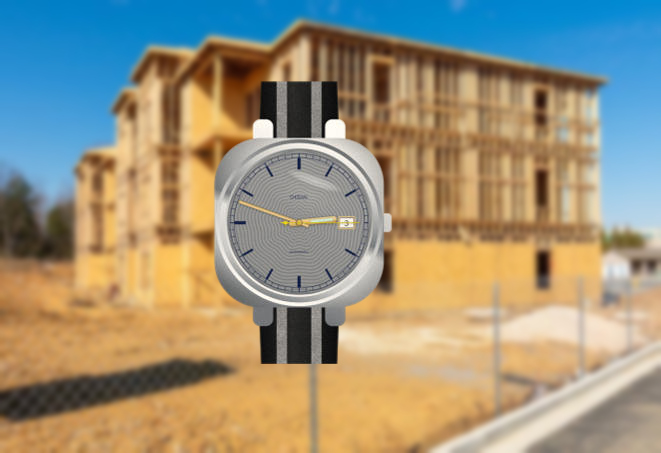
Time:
2.48.15
